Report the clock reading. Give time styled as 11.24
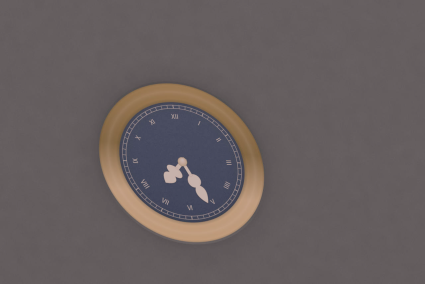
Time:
7.26
